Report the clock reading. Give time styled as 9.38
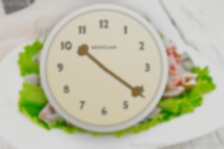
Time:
10.21
